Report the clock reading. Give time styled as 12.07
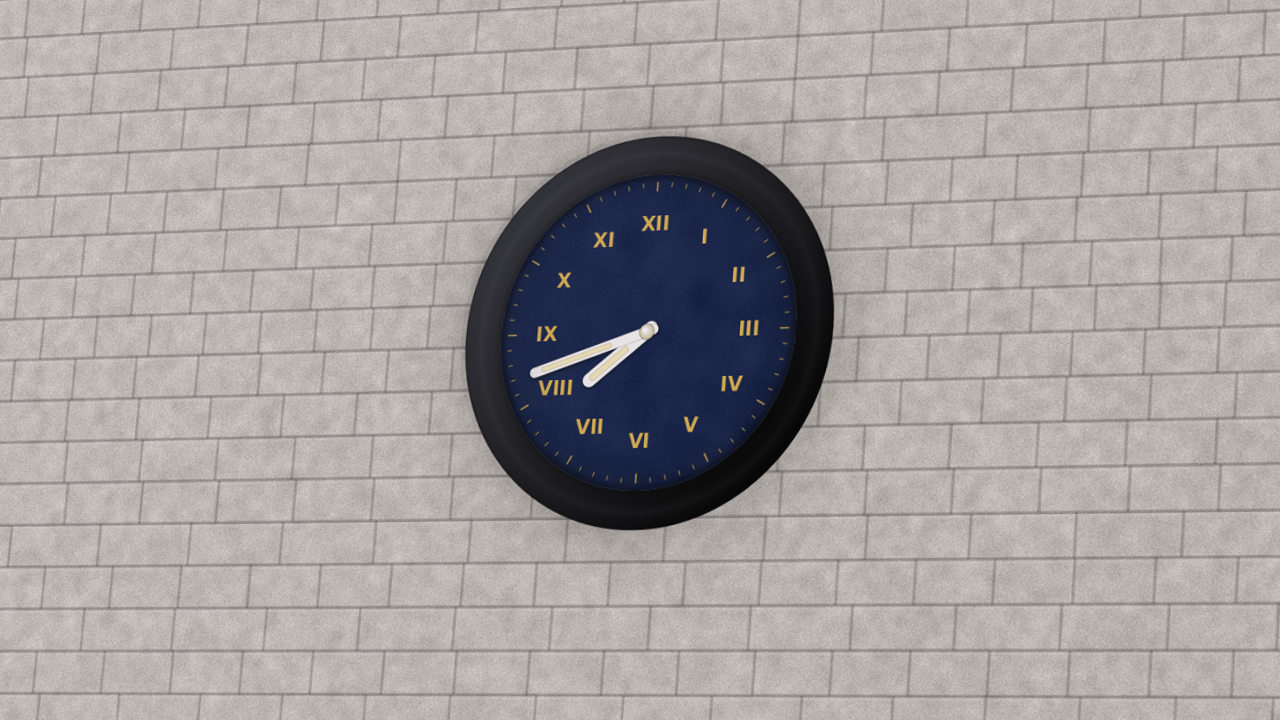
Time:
7.42
